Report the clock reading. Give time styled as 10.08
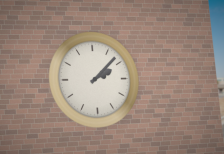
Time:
2.08
